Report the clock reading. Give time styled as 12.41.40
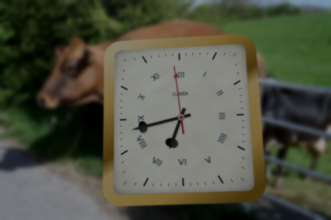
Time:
6.42.59
